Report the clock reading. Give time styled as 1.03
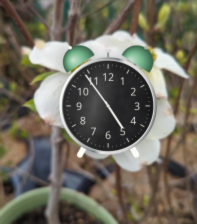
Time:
4.54
